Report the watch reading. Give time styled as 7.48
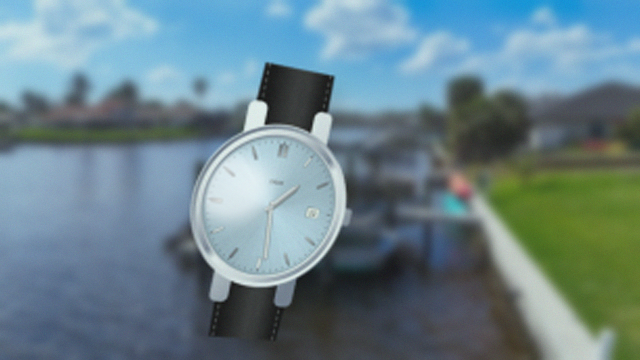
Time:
1.29
